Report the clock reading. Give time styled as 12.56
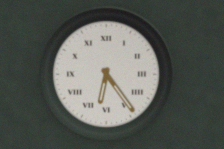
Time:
6.24
